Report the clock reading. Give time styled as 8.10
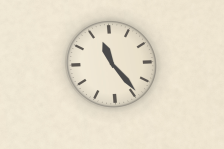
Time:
11.24
